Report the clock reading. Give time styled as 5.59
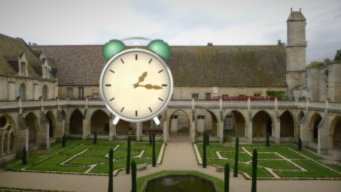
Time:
1.16
